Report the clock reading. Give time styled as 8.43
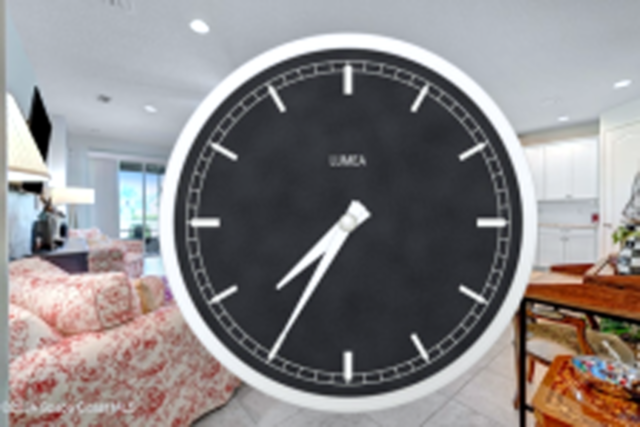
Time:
7.35
